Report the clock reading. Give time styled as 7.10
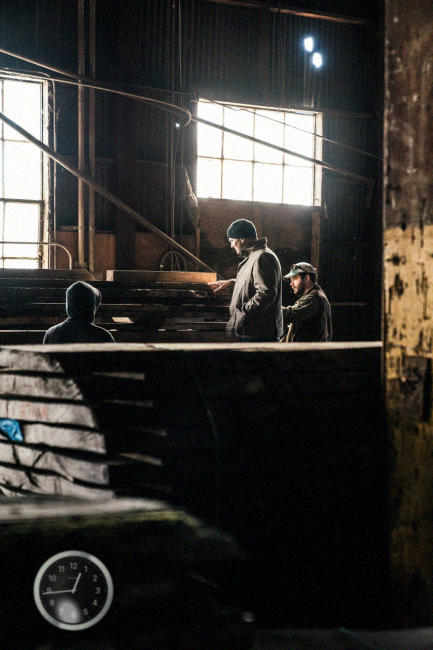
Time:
12.44
